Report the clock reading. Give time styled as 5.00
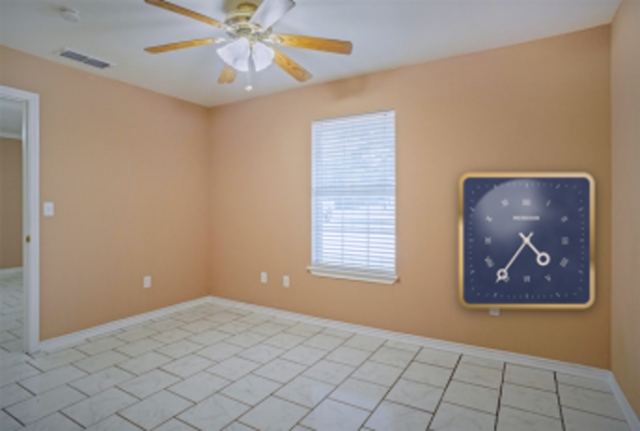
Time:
4.36
